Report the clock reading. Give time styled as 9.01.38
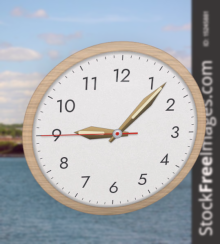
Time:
9.06.45
